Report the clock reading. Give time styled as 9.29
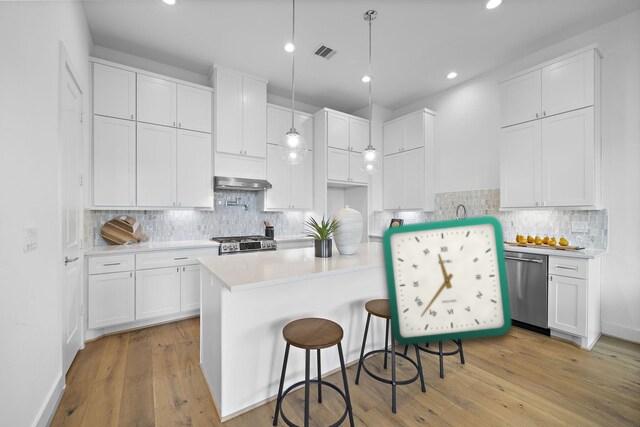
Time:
11.37
